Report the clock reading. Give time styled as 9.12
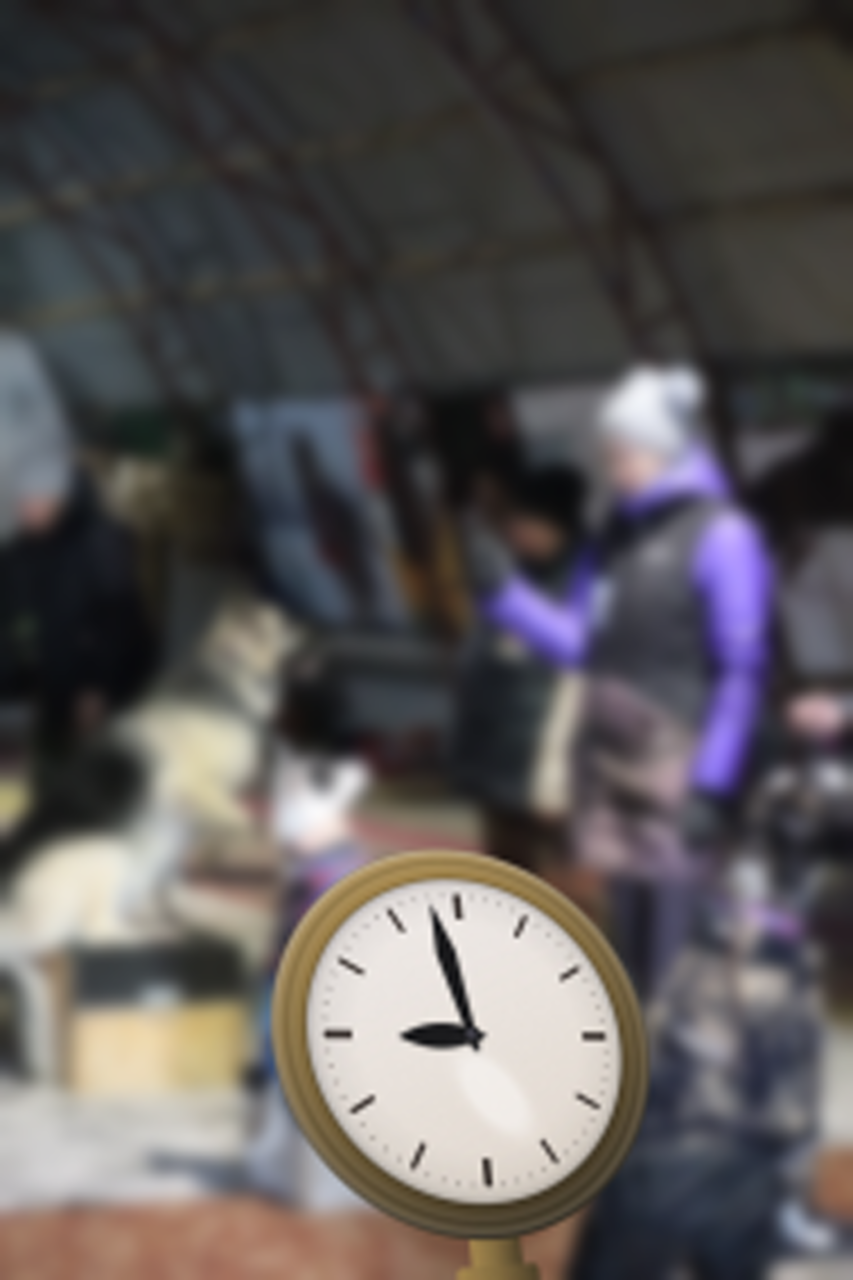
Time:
8.58
